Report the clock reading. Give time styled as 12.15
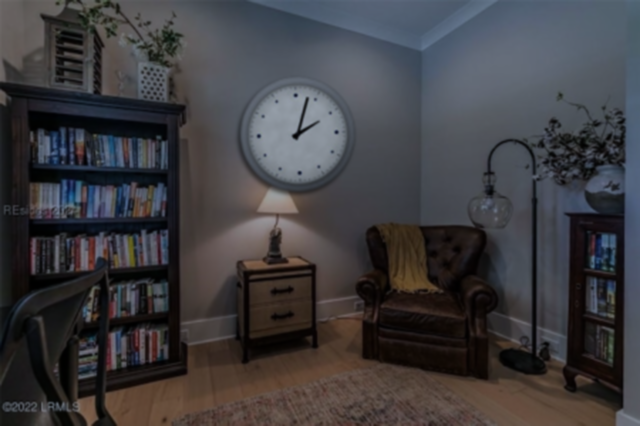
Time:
2.03
